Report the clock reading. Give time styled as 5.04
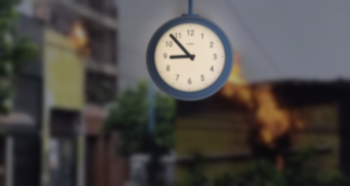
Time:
8.53
